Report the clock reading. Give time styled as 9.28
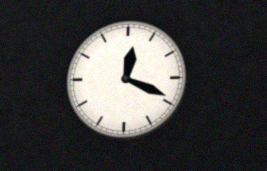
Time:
12.19
